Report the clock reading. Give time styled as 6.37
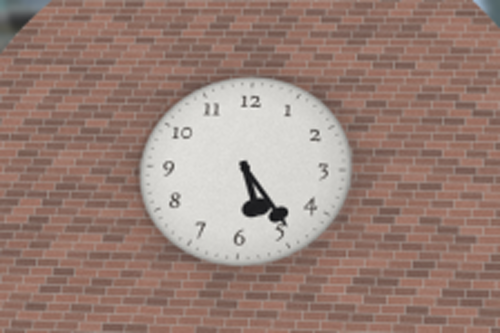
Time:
5.24
